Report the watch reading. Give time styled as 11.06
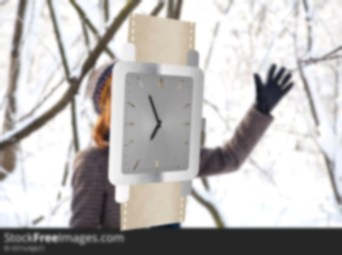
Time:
6.56
